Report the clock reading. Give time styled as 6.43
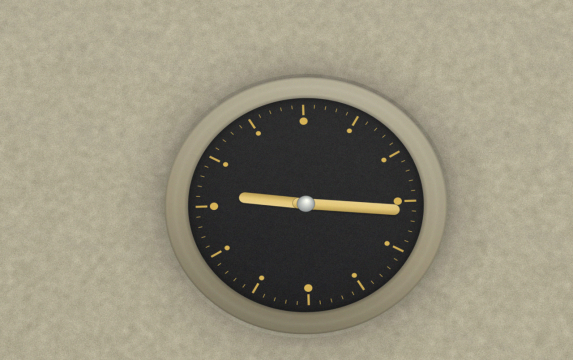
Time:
9.16
